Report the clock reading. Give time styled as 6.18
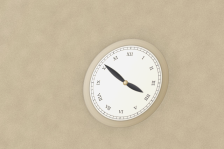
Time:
3.51
